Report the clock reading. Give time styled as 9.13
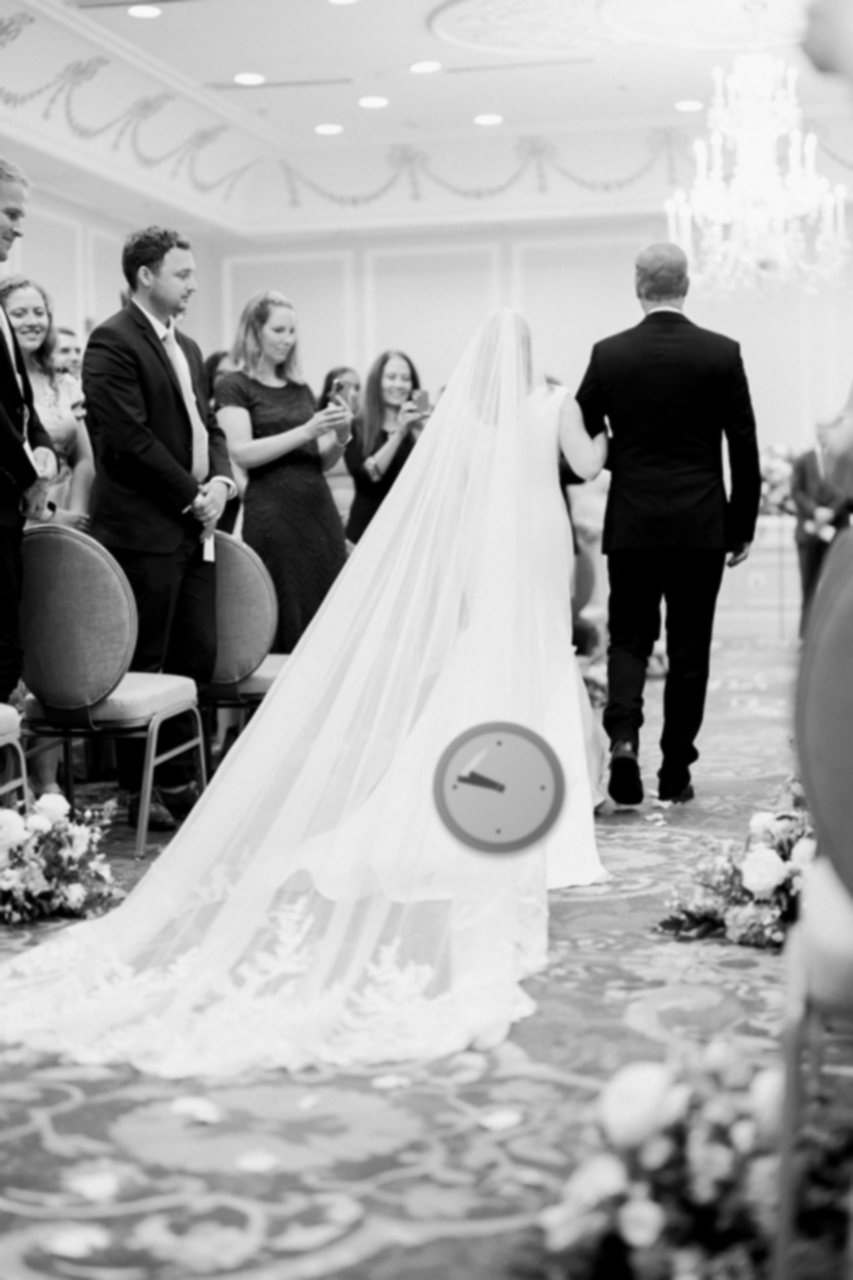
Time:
9.47
